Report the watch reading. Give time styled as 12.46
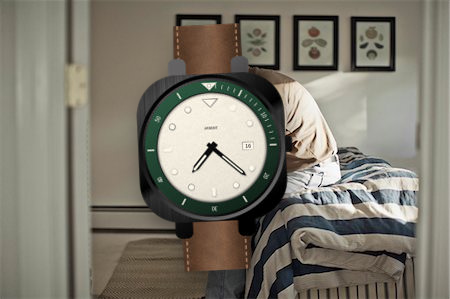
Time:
7.22
